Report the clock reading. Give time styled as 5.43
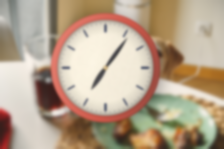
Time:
7.06
